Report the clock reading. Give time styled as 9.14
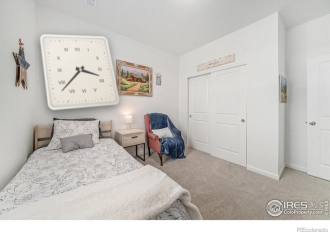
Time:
3.38
